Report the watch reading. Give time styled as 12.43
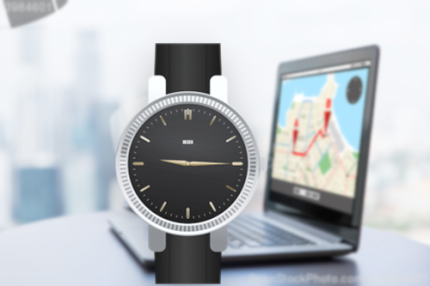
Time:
9.15
